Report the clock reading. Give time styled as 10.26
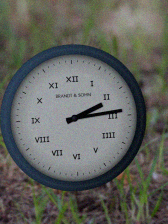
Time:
2.14
